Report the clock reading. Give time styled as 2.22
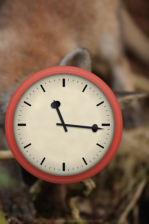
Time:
11.16
